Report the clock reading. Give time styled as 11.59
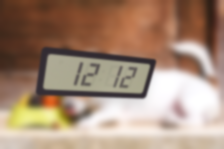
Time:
12.12
